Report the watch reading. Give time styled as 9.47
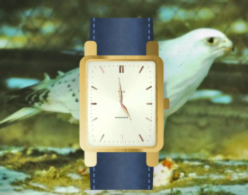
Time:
4.59
